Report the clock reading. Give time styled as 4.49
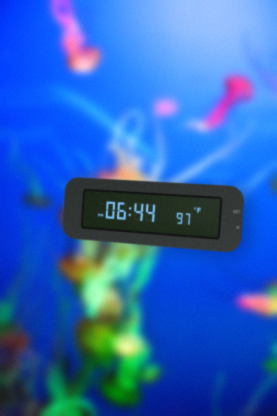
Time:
6.44
